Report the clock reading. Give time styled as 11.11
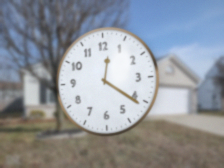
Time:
12.21
